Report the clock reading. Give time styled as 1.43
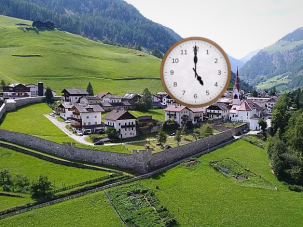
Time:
5.00
